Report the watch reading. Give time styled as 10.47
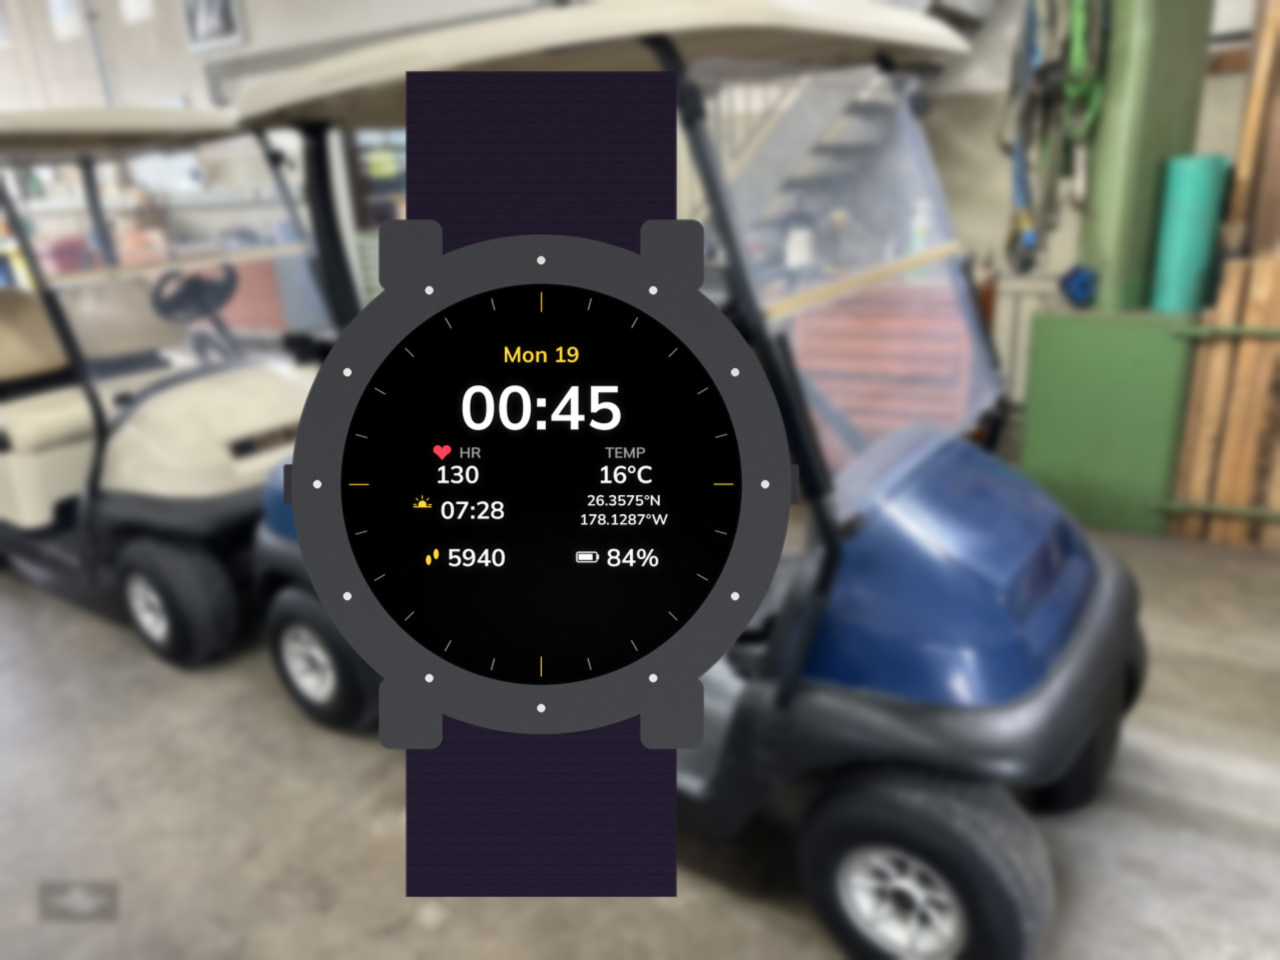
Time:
0.45
